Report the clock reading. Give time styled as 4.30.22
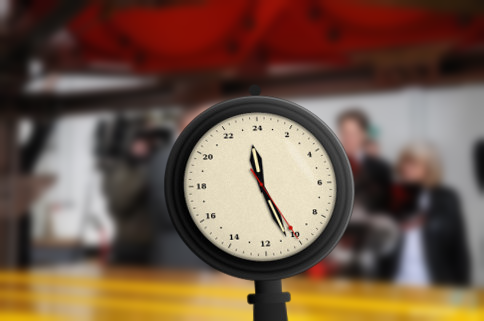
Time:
23.26.25
